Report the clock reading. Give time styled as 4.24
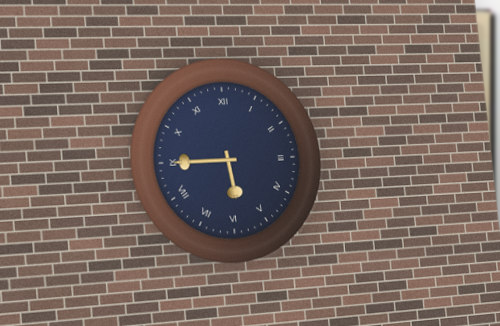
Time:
5.45
